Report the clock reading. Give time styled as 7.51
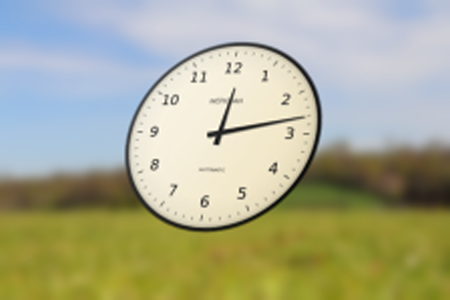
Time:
12.13
